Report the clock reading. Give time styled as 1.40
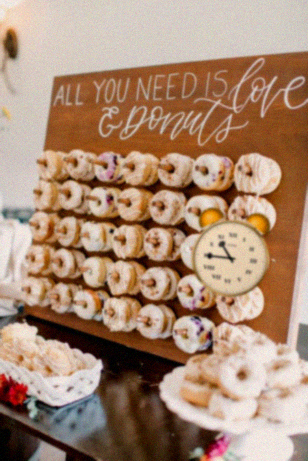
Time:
10.45
